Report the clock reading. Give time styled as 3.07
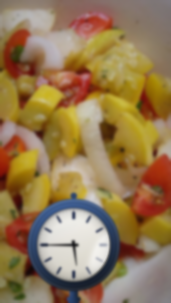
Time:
5.45
